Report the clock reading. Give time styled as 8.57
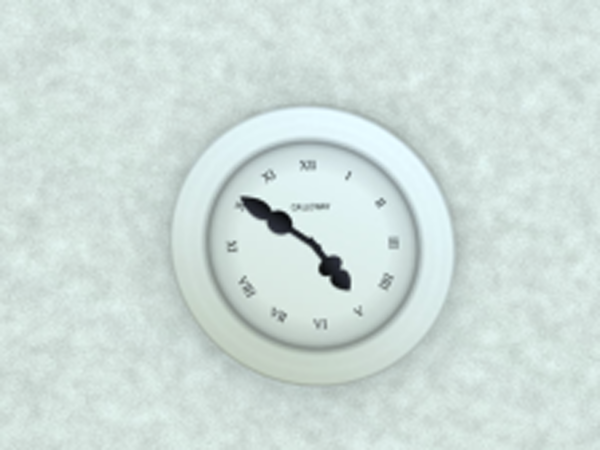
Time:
4.51
